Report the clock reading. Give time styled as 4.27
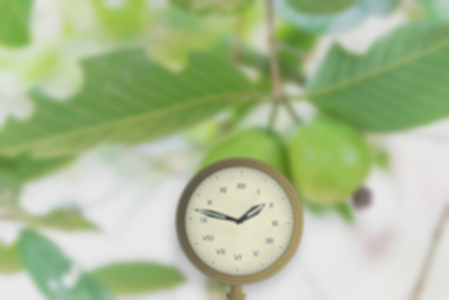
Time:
1.47
